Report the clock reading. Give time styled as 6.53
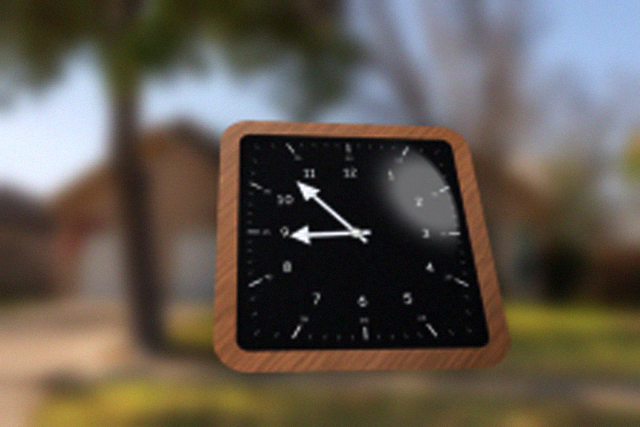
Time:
8.53
